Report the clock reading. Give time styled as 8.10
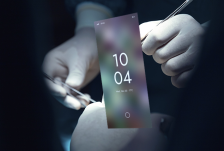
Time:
10.04
